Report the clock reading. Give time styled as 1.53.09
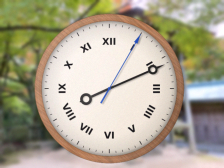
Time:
8.11.05
